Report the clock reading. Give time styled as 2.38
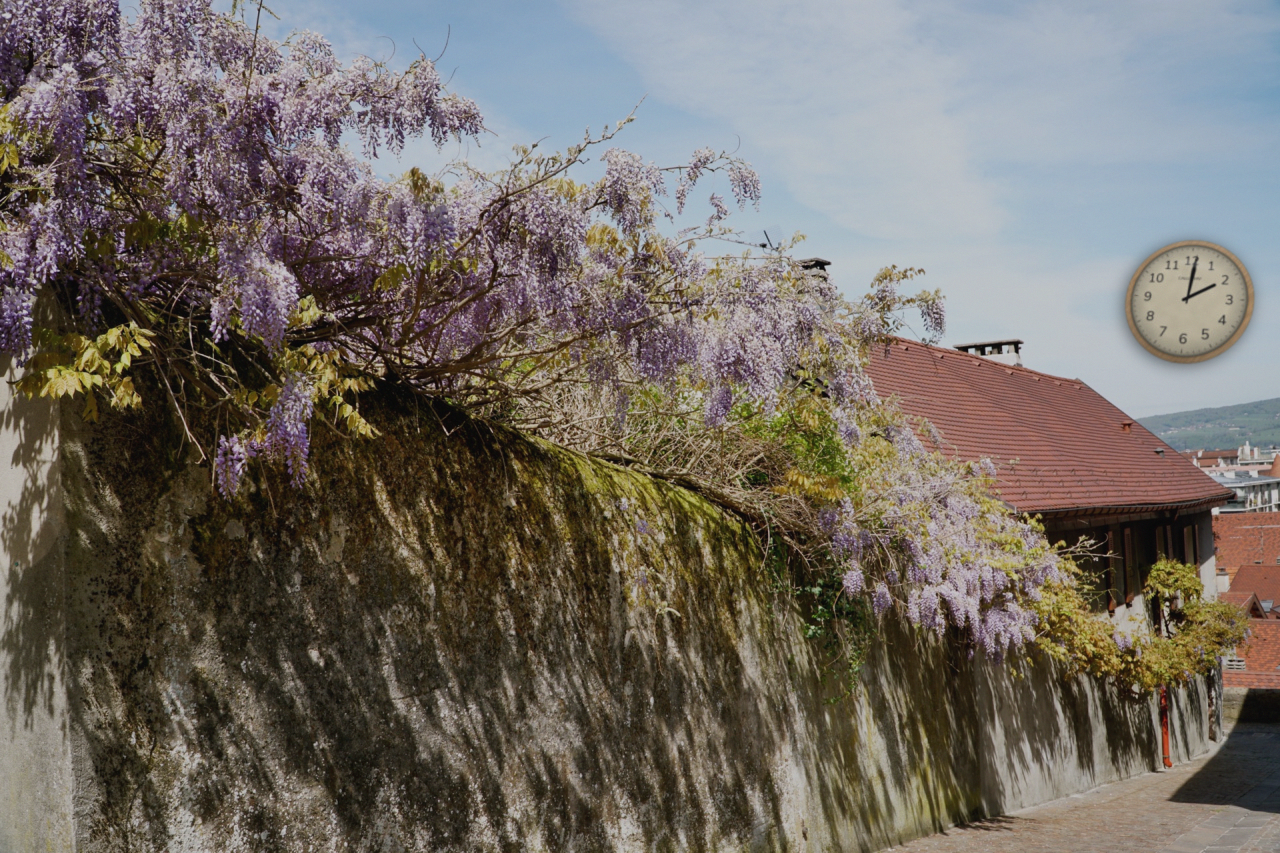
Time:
2.01
